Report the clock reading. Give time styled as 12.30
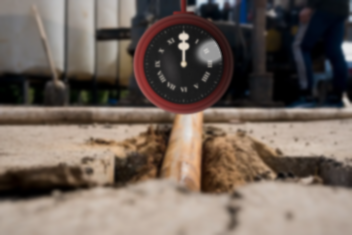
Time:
12.00
